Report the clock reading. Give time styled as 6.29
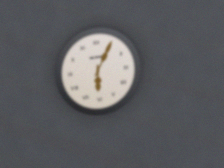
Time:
6.05
